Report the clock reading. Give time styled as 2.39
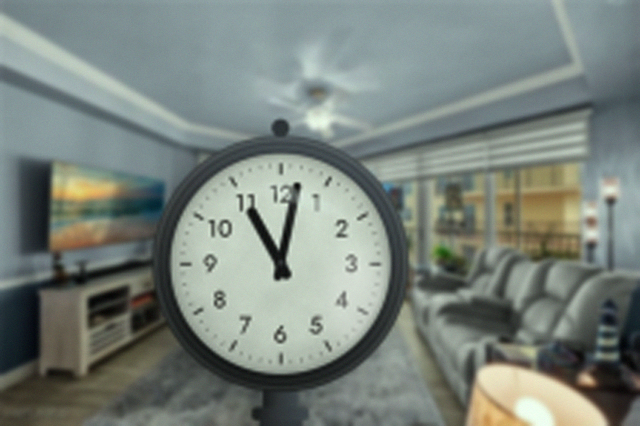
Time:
11.02
